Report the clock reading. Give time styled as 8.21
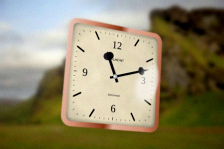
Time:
11.12
